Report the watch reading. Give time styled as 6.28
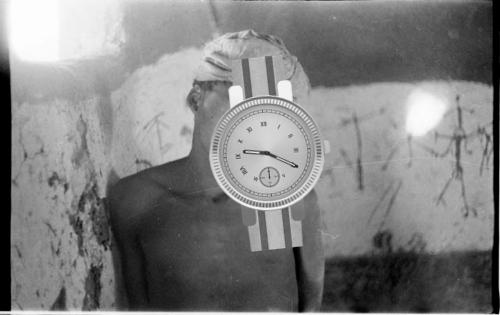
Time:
9.20
